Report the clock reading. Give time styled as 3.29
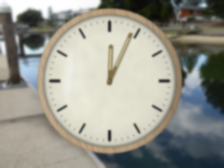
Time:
12.04
